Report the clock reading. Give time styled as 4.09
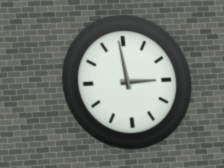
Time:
2.59
